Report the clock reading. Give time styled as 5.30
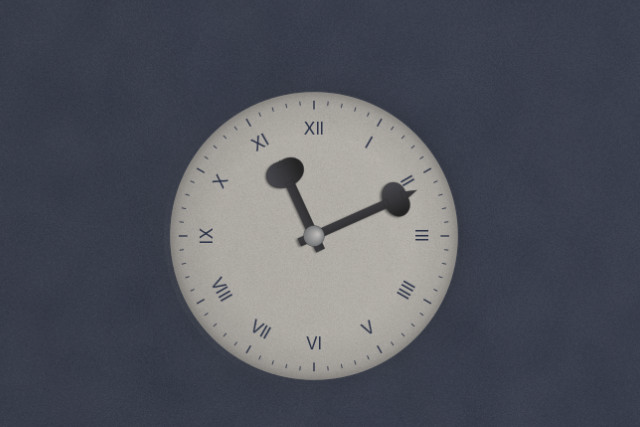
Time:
11.11
